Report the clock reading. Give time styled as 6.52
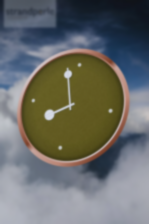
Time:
7.57
